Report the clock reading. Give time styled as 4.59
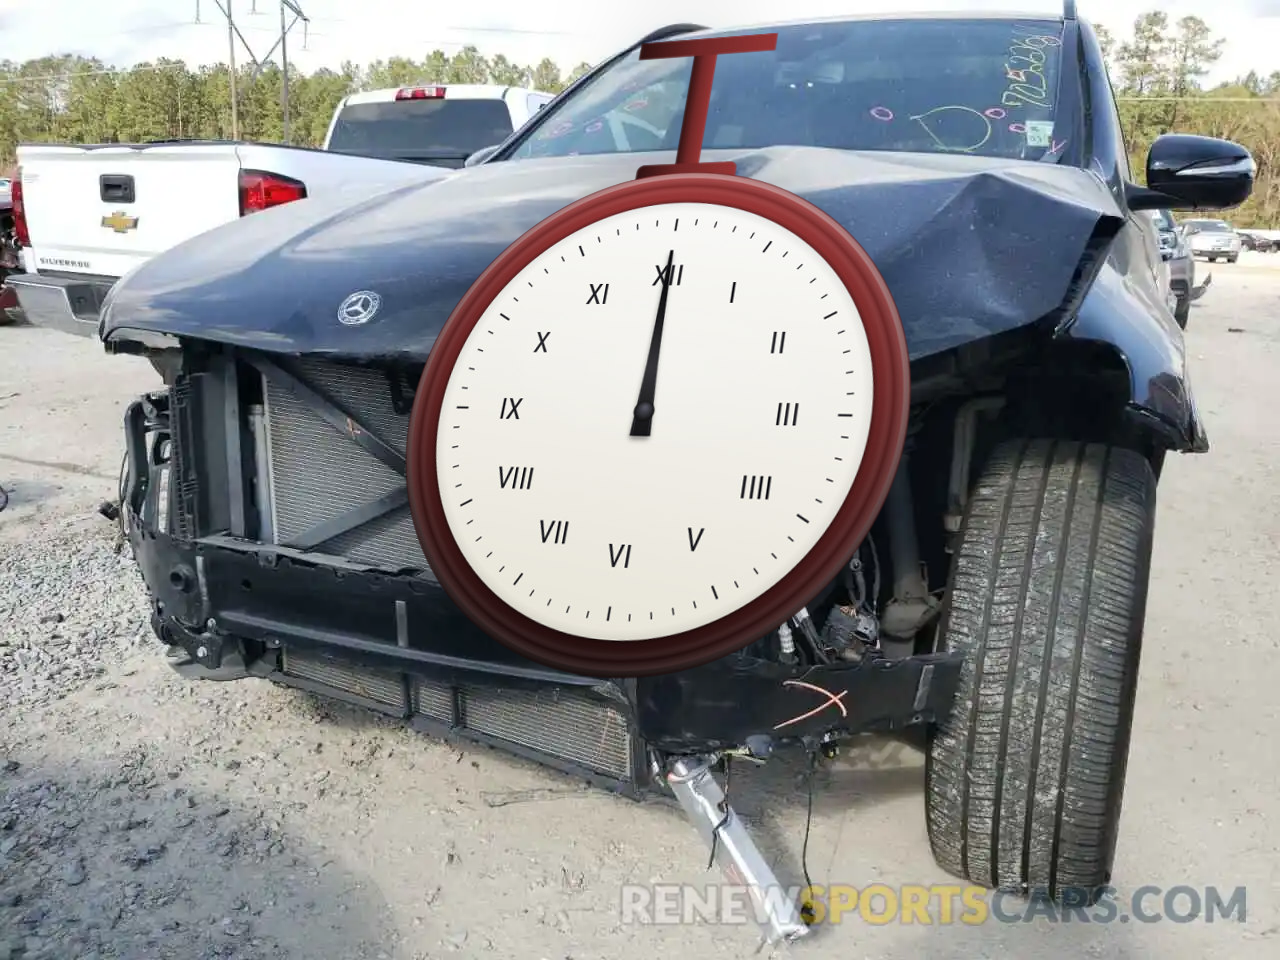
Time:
12.00
